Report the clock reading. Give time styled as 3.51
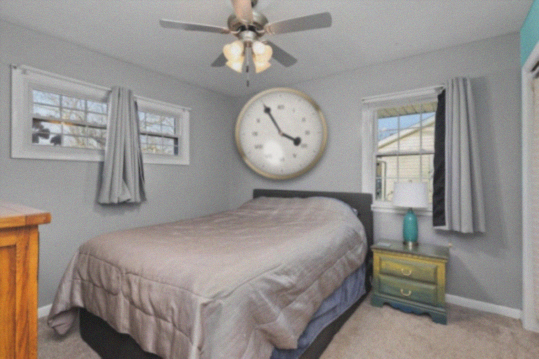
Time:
3.55
